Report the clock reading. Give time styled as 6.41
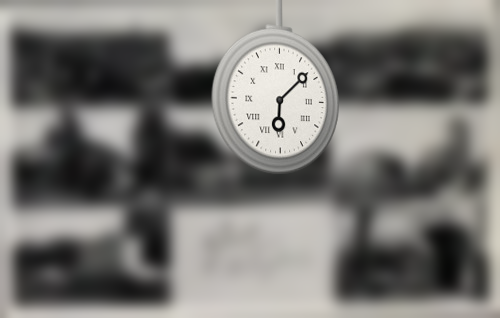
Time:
6.08
